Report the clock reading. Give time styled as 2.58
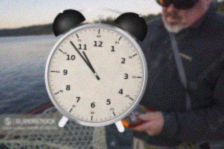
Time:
10.53
